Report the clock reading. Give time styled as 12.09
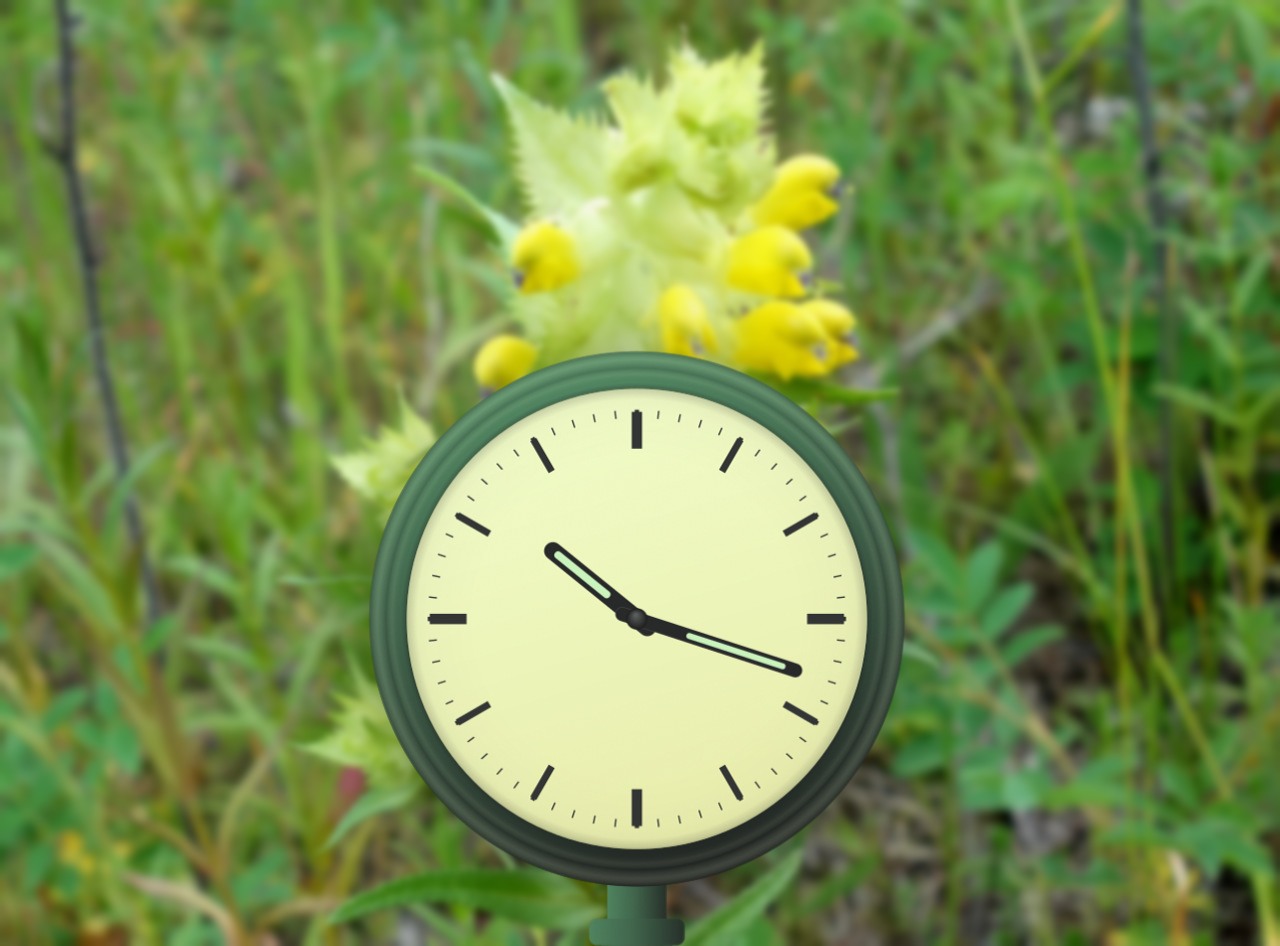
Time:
10.18
